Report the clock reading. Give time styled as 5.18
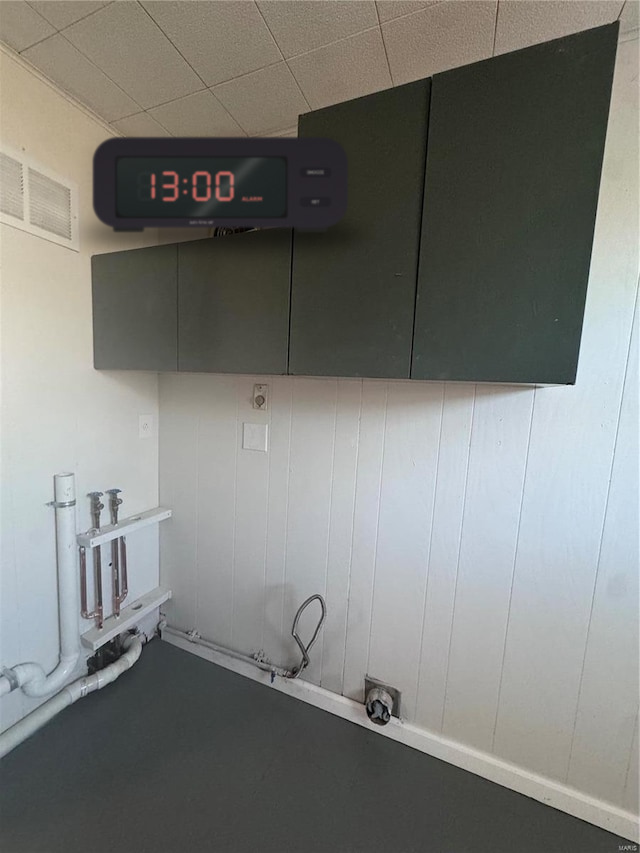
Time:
13.00
